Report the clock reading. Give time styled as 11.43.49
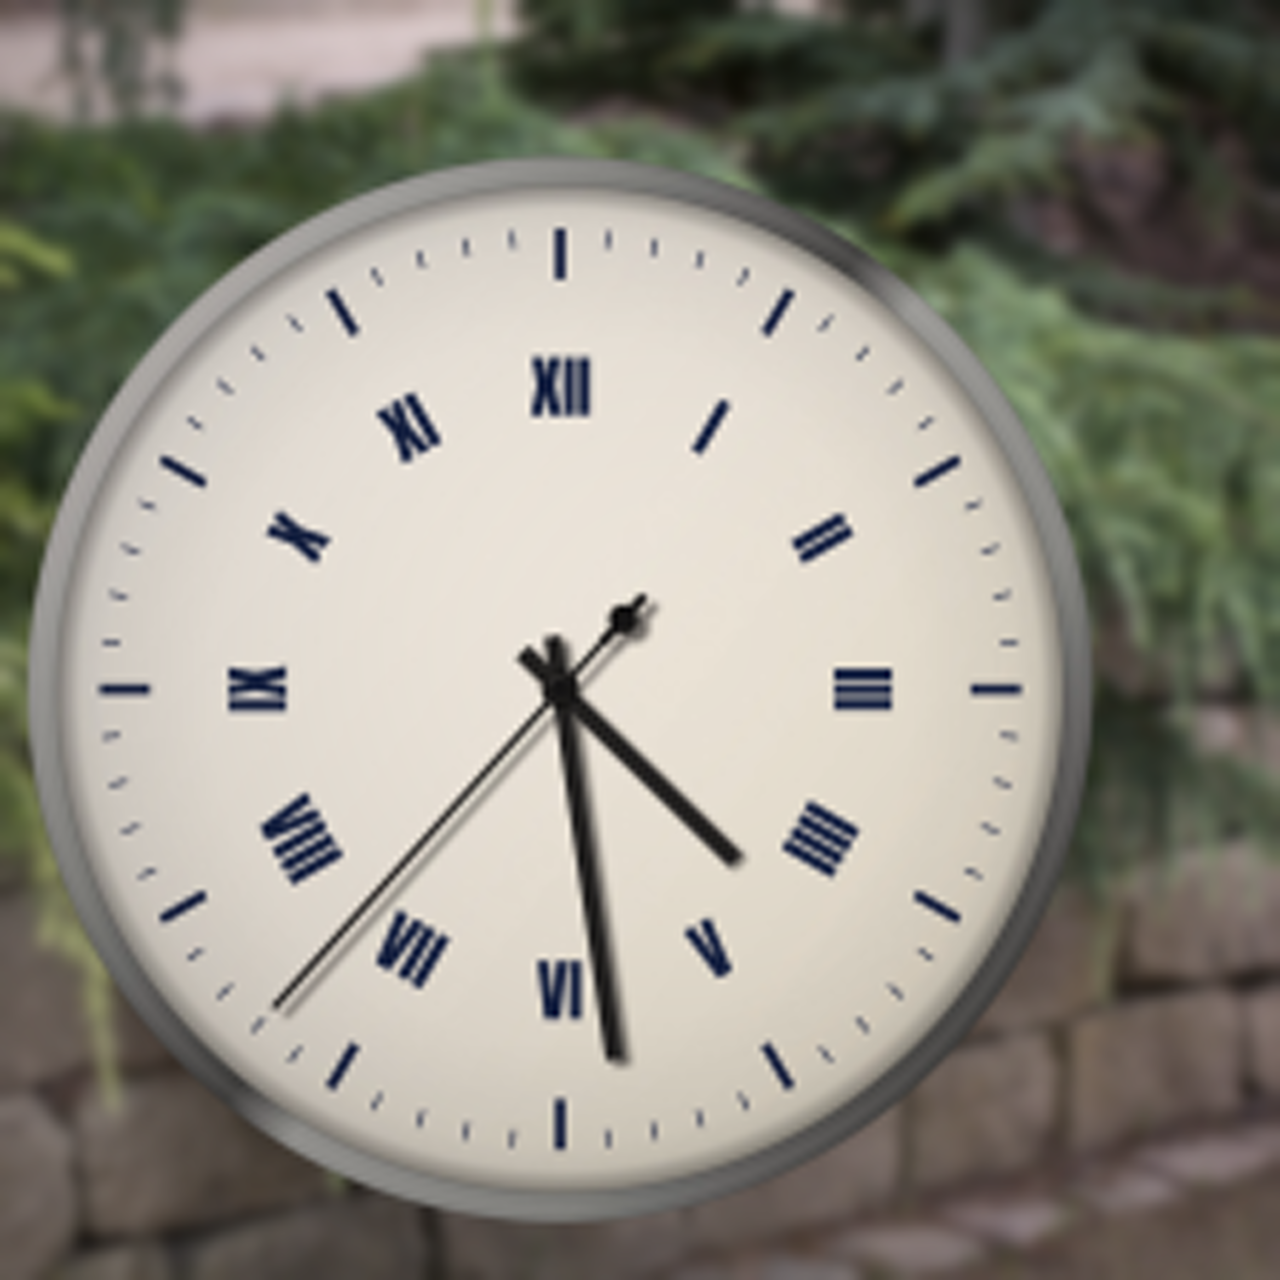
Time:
4.28.37
